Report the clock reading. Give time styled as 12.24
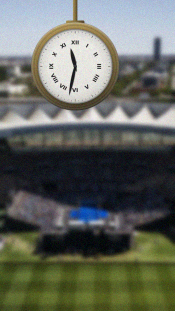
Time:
11.32
